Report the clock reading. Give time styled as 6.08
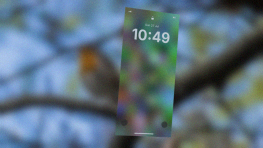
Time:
10.49
